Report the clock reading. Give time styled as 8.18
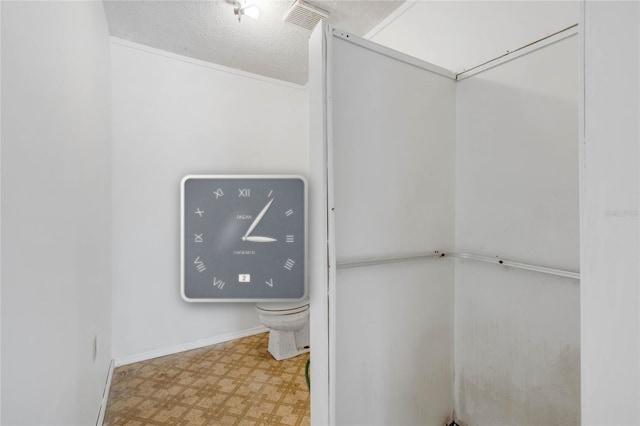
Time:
3.06
